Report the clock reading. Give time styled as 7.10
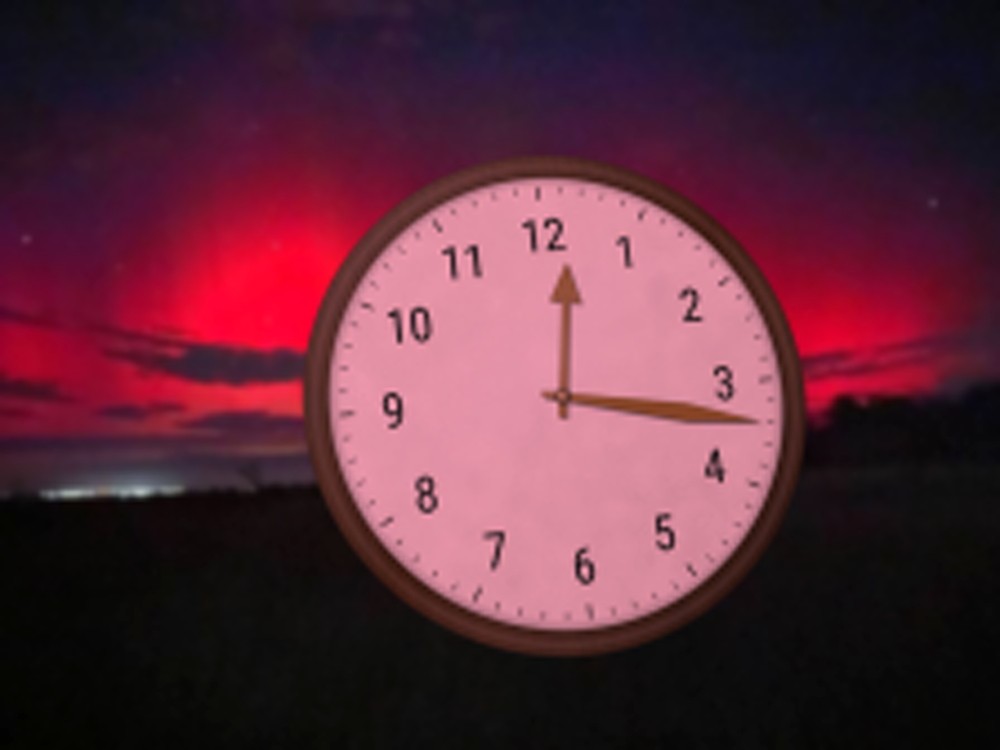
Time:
12.17
